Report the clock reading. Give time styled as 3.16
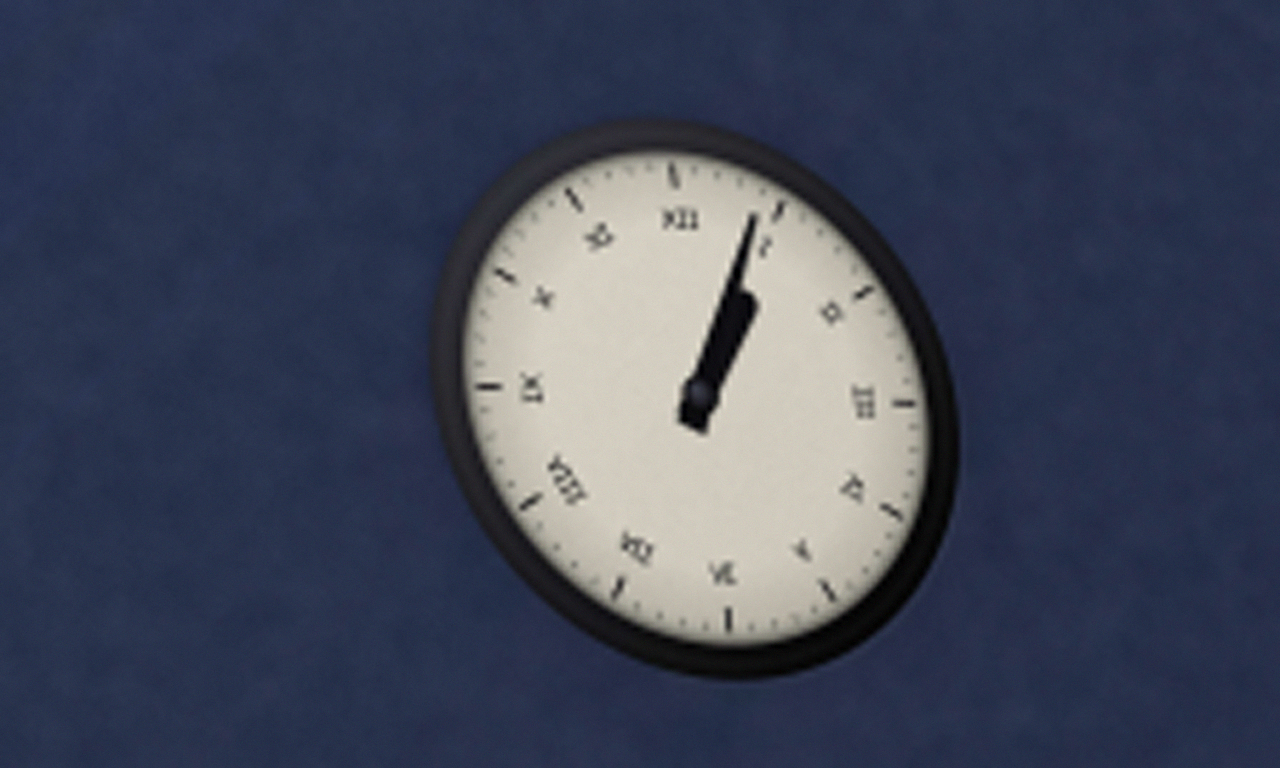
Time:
1.04
